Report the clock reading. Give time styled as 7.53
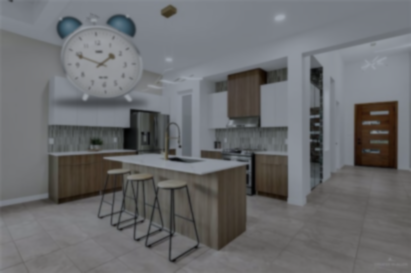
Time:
1.49
